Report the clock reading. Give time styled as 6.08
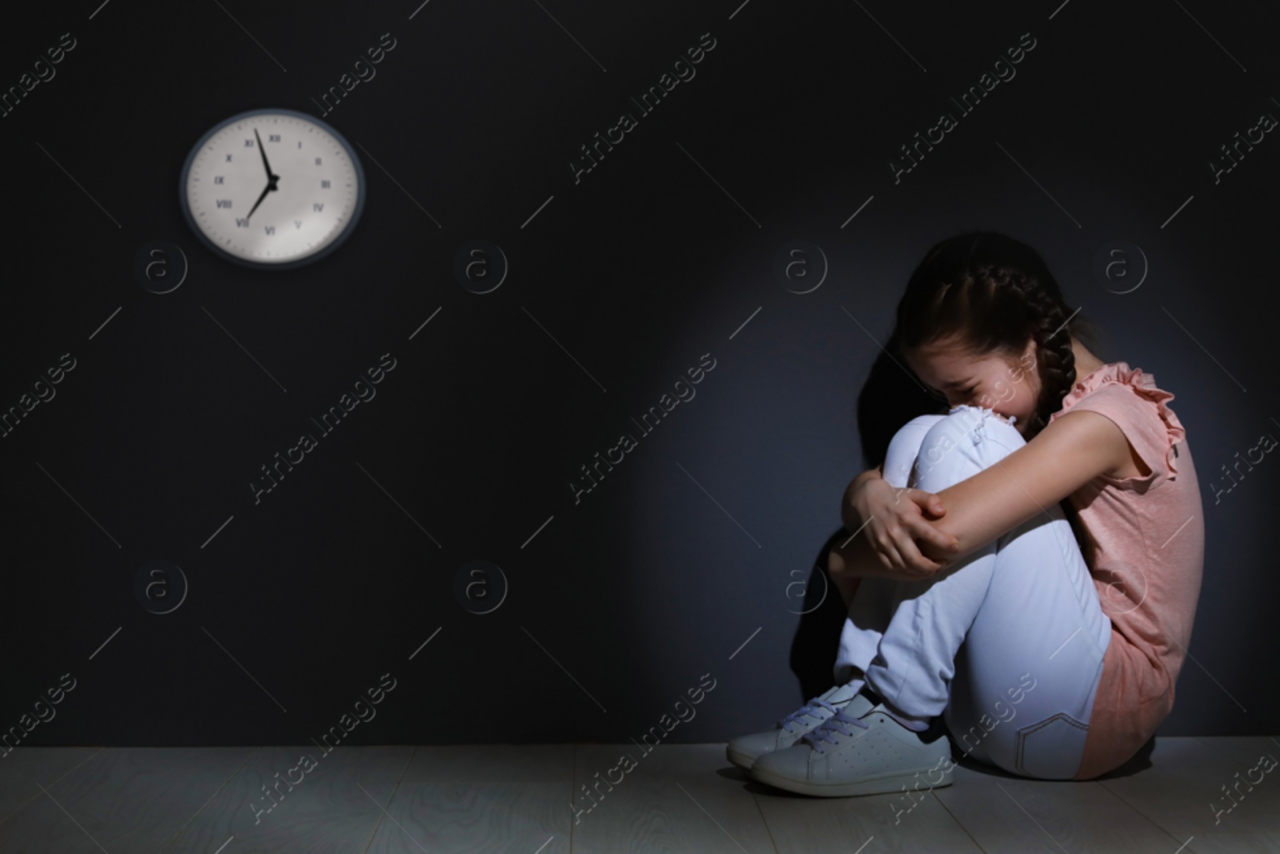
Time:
6.57
